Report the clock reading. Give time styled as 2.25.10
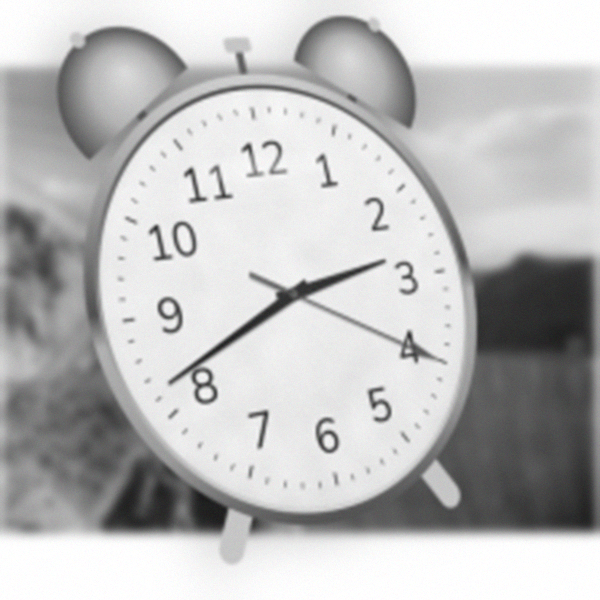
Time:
2.41.20
